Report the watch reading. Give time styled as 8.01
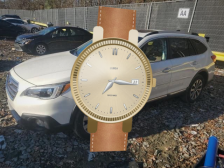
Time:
7.16
